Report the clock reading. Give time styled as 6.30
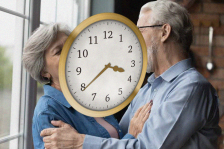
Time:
3.39
